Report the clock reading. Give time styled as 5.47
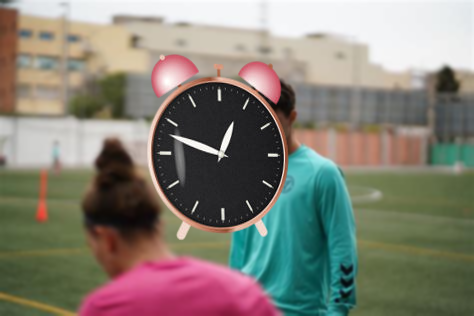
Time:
12.48
